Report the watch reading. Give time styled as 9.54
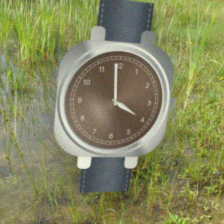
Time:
3.59
